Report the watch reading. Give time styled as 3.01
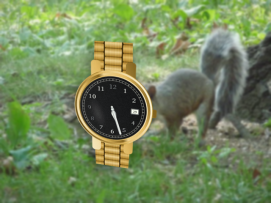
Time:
5.27
